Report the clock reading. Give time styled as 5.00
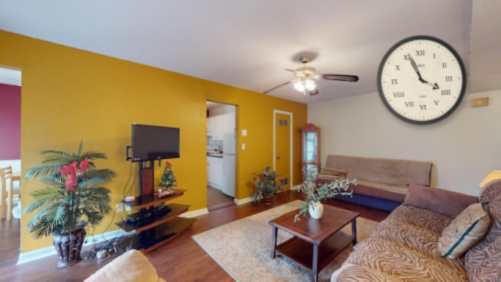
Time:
3.56
